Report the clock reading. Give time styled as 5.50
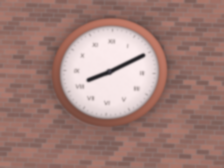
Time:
8.10
